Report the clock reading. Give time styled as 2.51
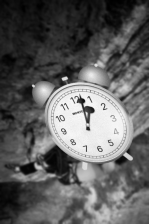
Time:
1.02
